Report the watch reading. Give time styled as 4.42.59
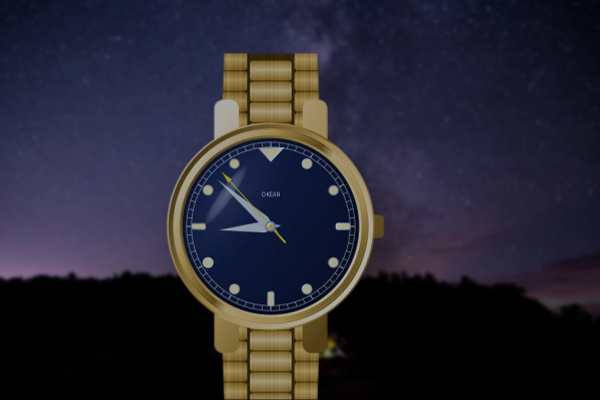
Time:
8.51.53
